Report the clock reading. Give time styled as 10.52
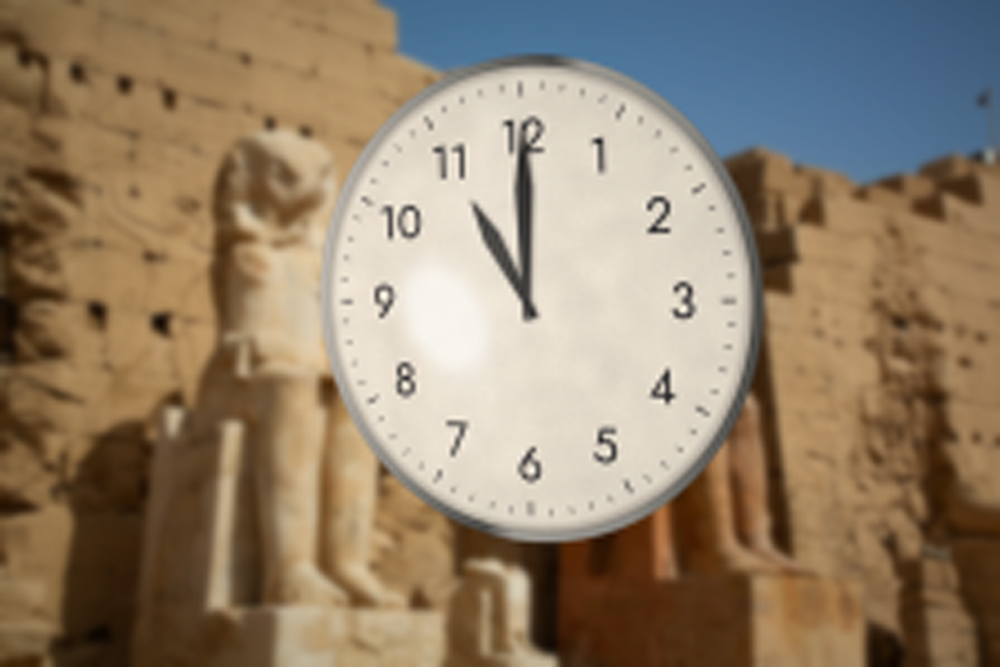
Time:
11.00
